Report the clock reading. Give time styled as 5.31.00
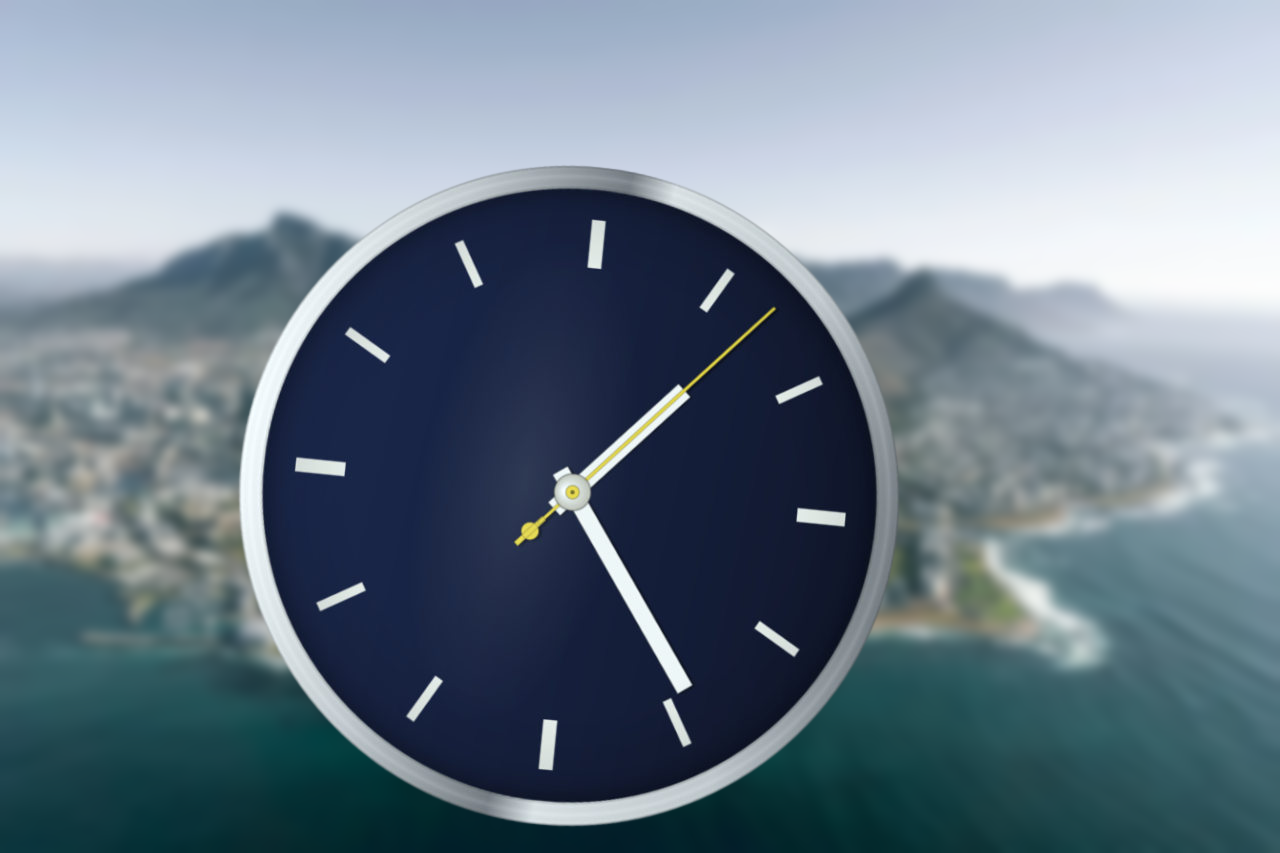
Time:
1.24.07
